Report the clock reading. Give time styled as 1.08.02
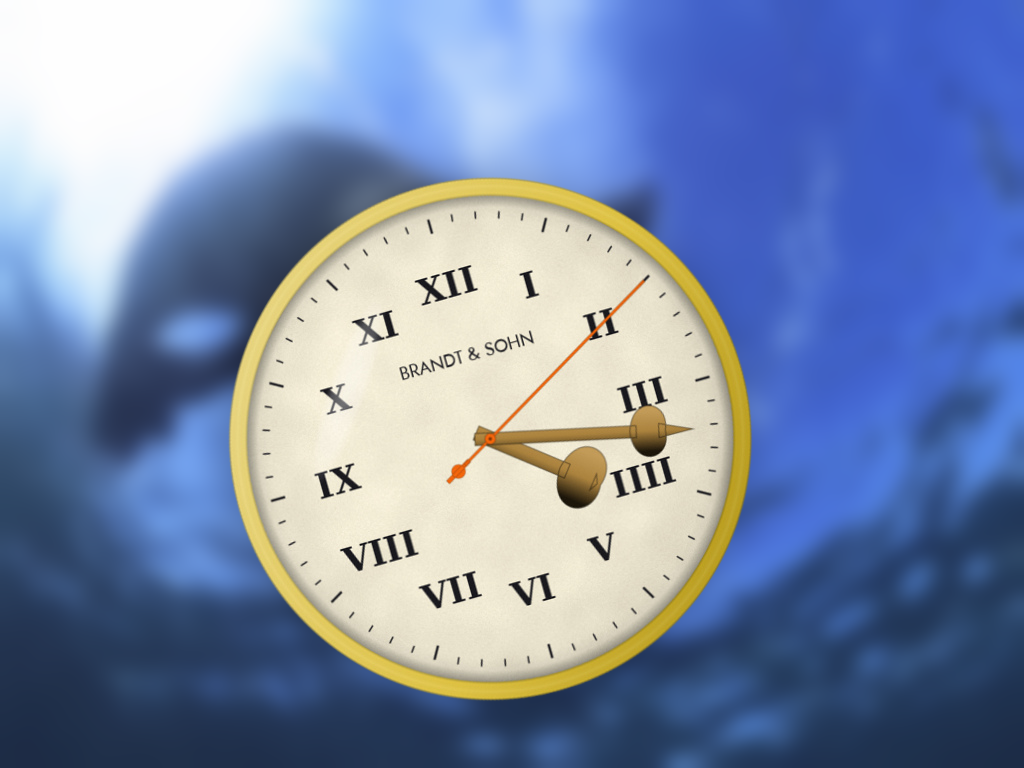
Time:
4.17.10
